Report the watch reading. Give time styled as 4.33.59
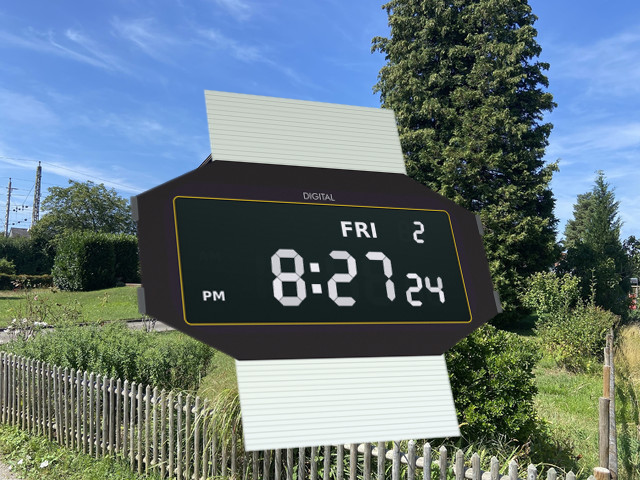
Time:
8.27.24
